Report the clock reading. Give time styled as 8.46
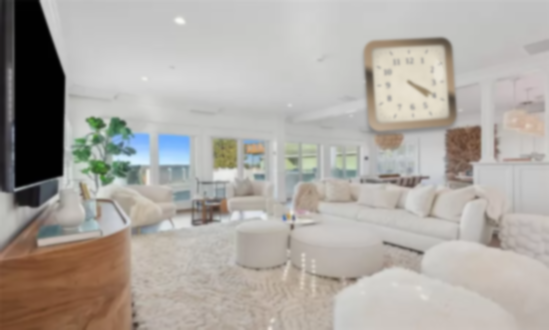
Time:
4.20
